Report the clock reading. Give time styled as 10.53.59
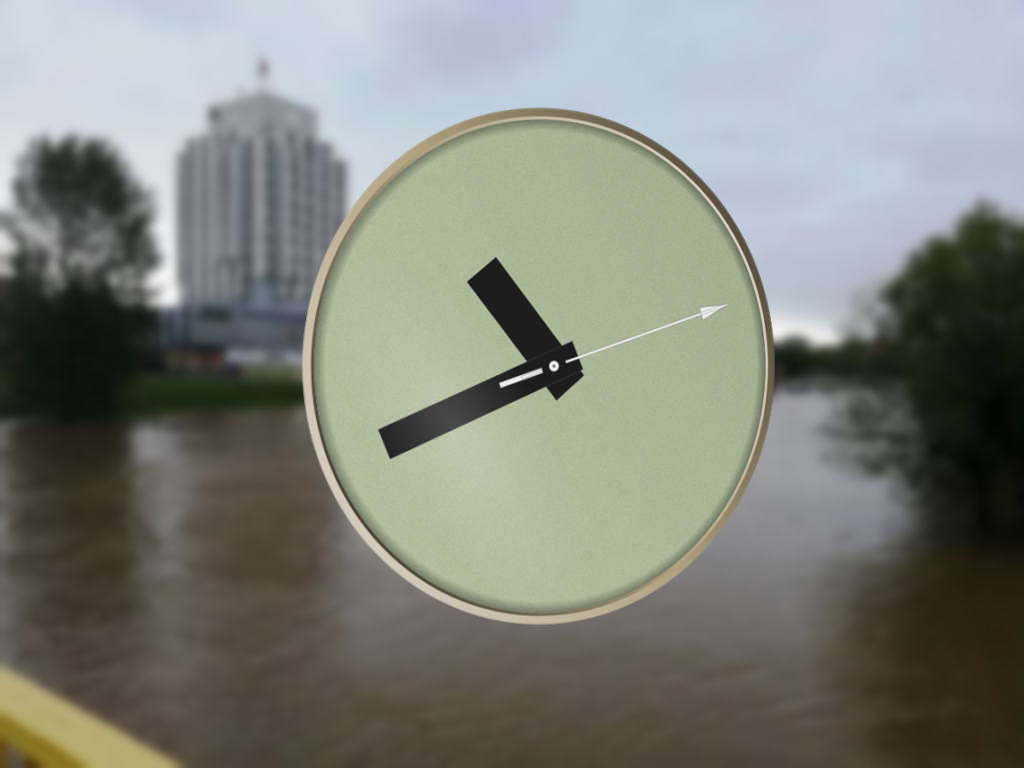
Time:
10.41.12
